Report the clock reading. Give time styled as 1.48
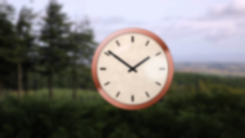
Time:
1.51
